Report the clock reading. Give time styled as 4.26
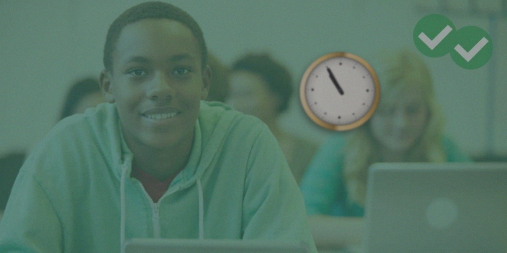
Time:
10.55
